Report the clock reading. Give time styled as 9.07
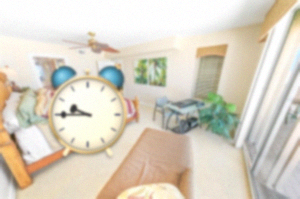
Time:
9.45
